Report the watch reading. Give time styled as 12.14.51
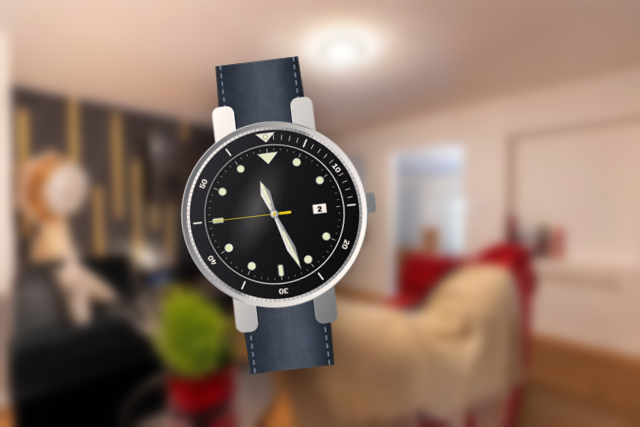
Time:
11.26.45
